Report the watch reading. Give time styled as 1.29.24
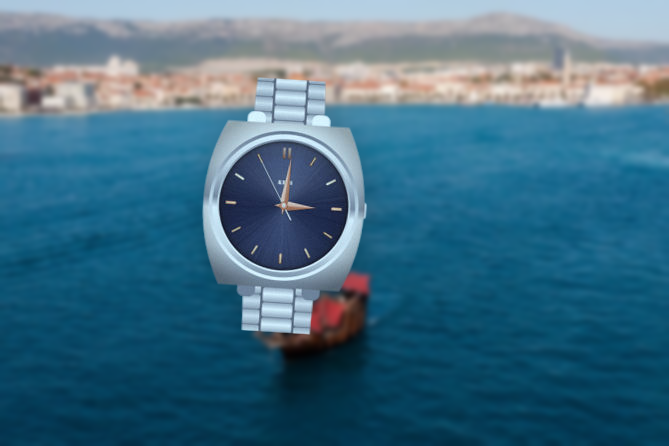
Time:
3.00.55
